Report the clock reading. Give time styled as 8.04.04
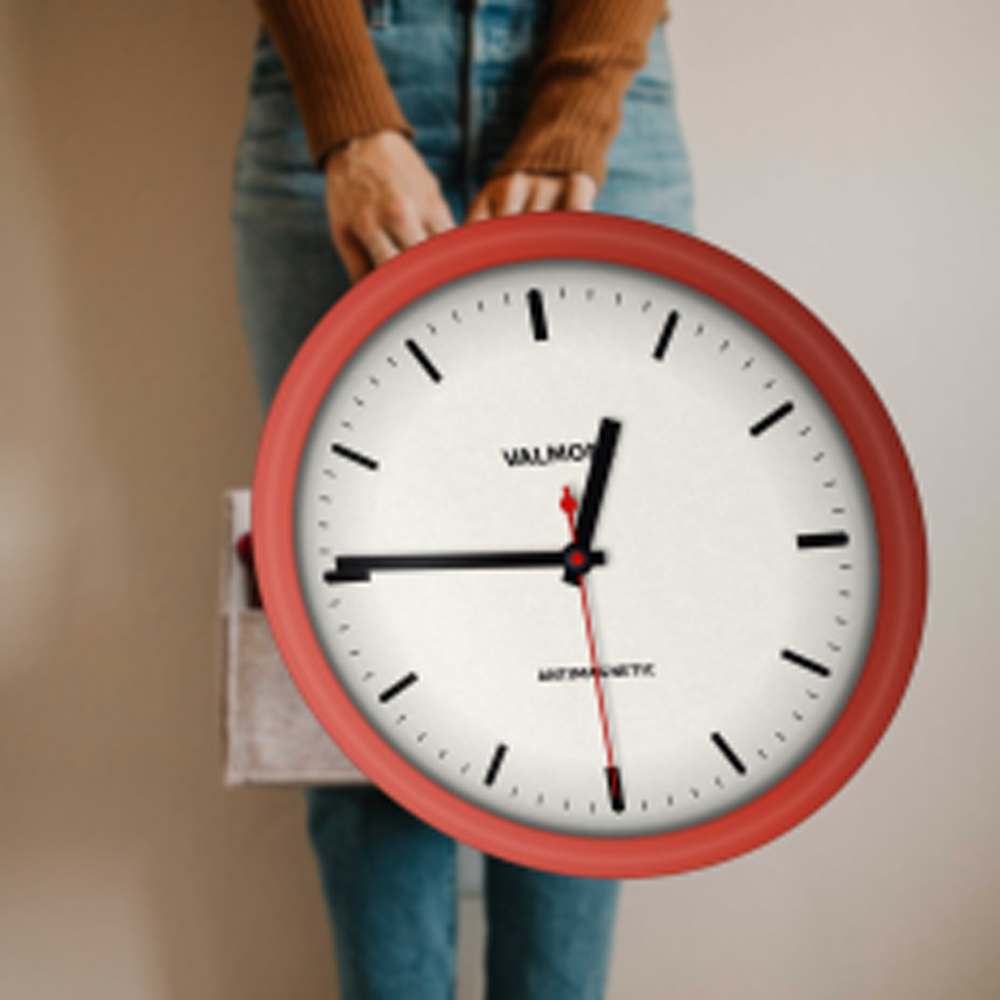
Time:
12.45.30
